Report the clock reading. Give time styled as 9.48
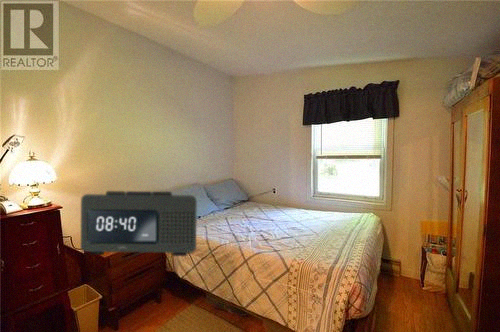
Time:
8.40
